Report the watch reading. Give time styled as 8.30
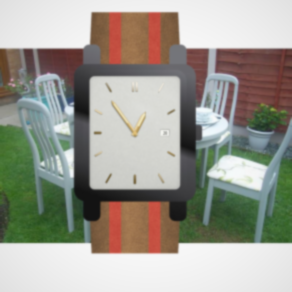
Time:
12.54
